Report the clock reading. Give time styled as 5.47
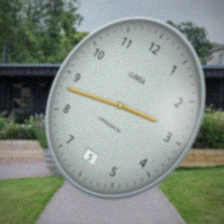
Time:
2.43
